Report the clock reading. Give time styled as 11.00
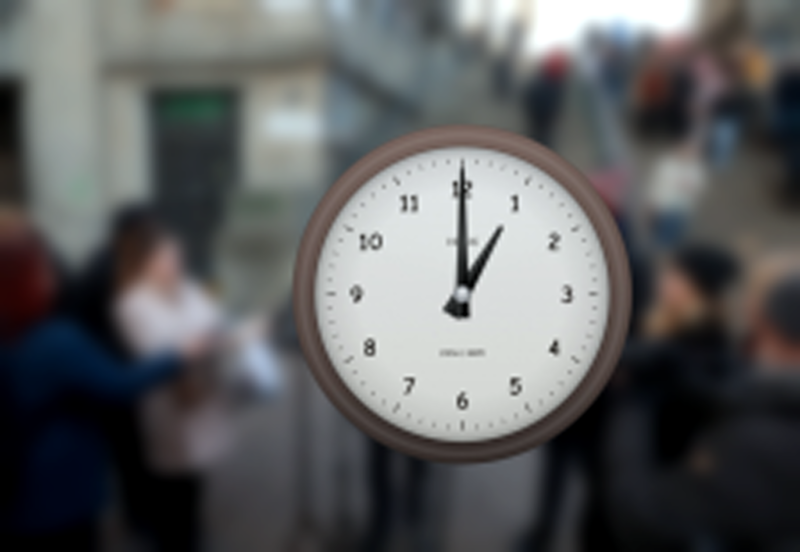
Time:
1.00
